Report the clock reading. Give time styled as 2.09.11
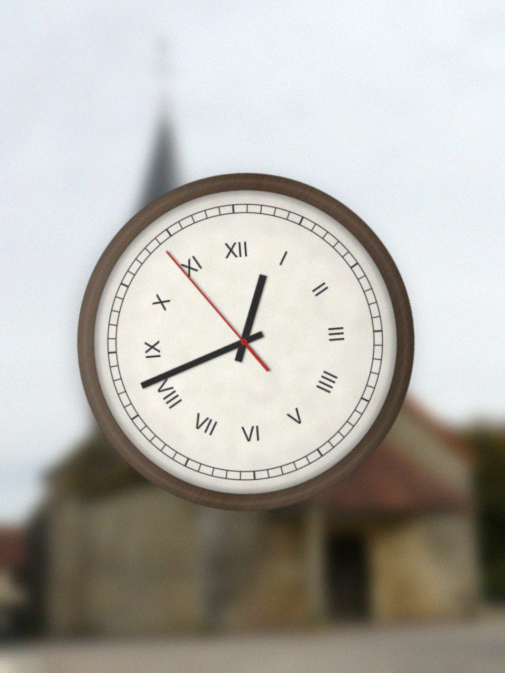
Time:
12.41.54
